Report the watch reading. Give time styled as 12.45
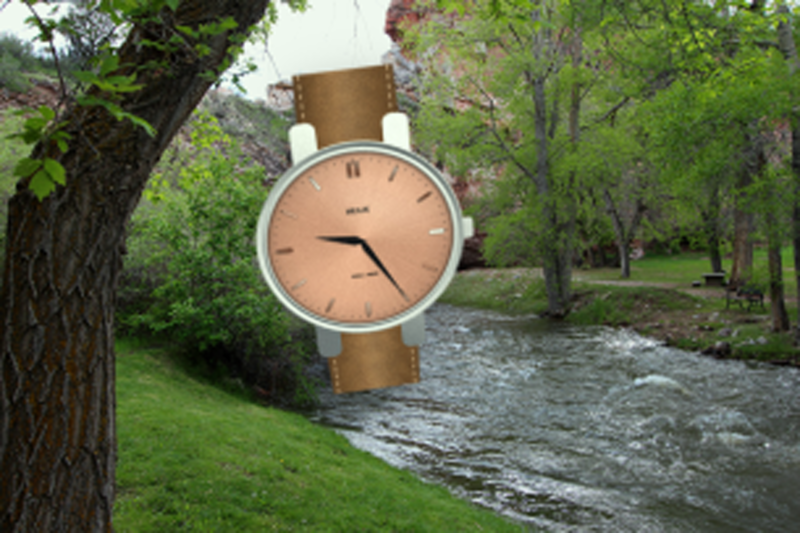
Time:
9.25
